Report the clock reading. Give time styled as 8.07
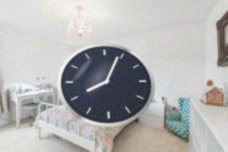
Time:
8.04
